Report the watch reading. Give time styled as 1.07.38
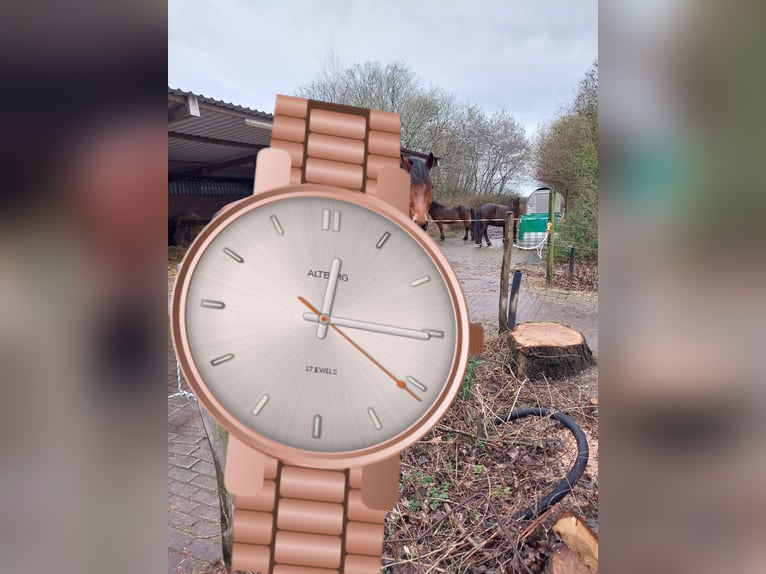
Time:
12.15.21
